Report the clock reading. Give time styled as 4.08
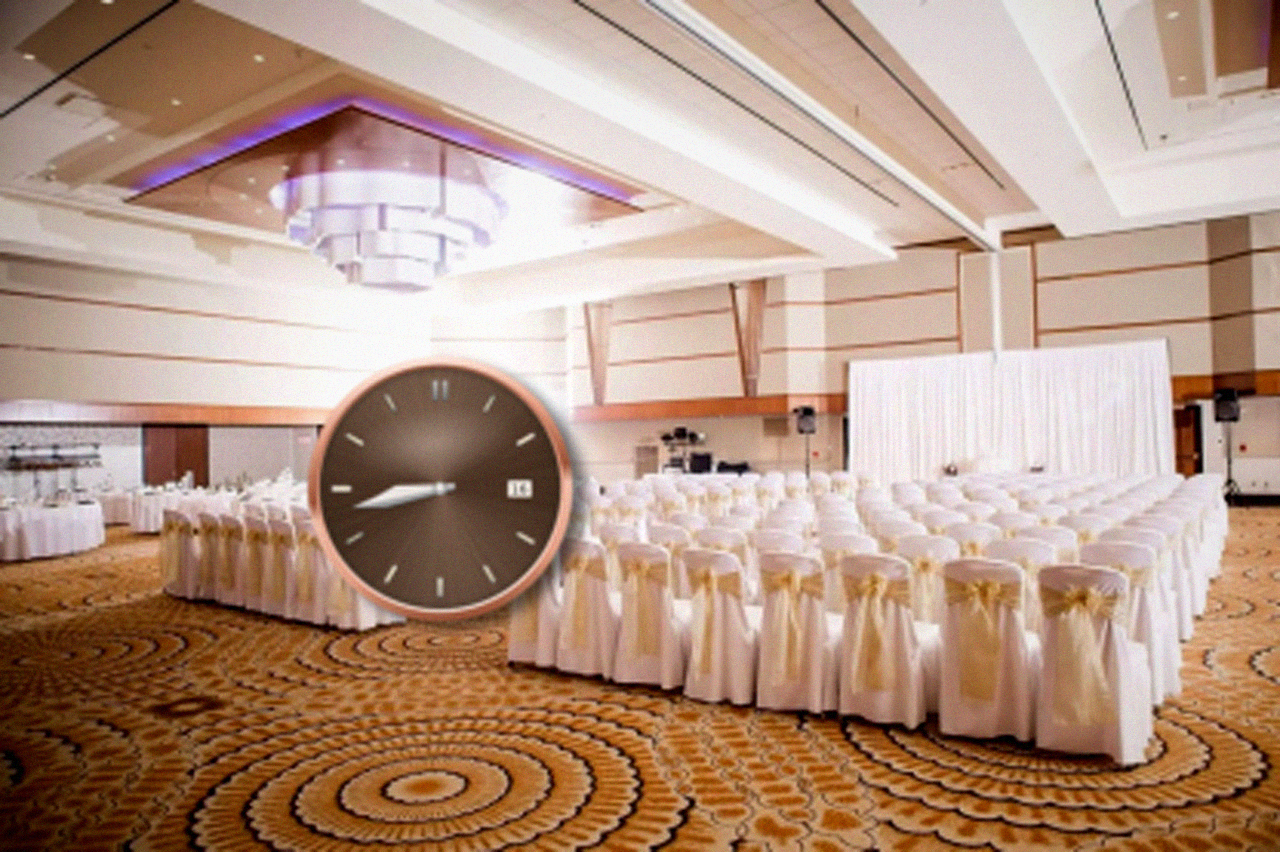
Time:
8.43
